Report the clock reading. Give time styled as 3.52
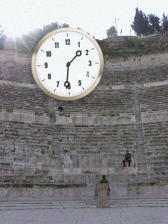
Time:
1.31
